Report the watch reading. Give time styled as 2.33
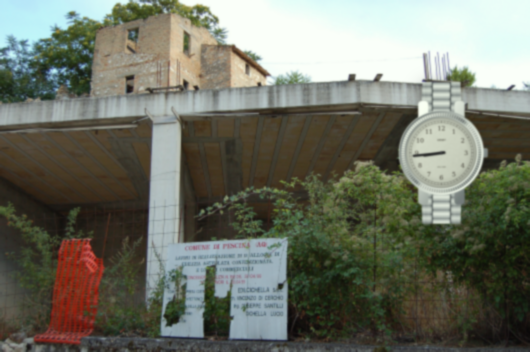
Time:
8.44
